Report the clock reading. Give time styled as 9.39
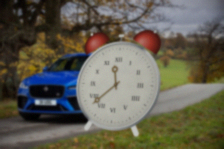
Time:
11.38
